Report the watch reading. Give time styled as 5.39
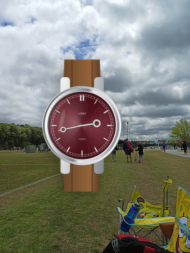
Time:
2.43
